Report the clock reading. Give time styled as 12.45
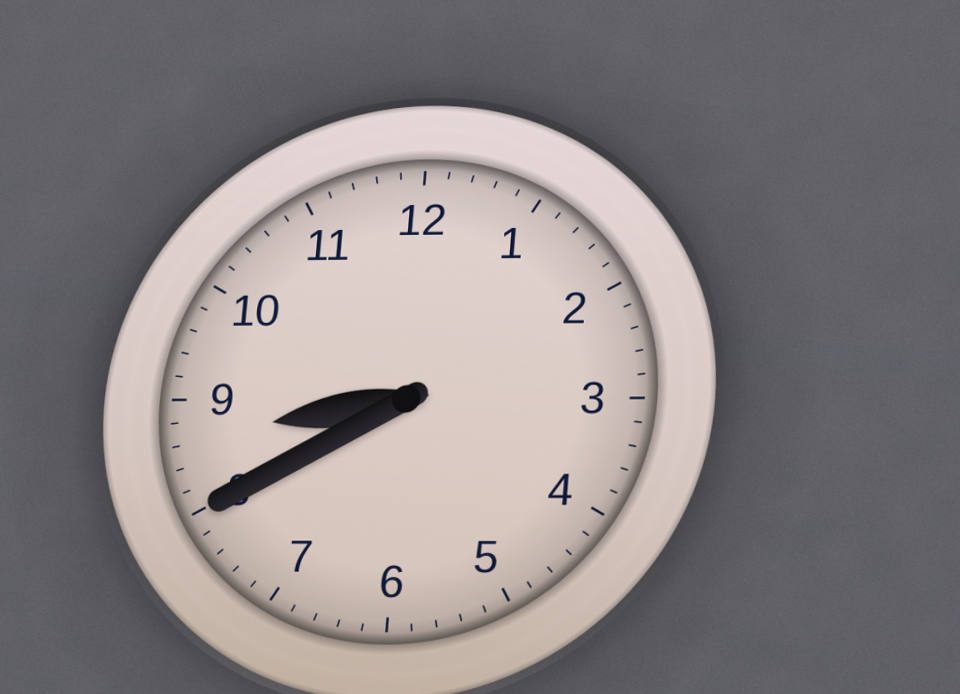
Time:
8.40
